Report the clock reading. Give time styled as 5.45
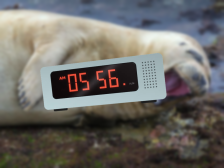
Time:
5.56
